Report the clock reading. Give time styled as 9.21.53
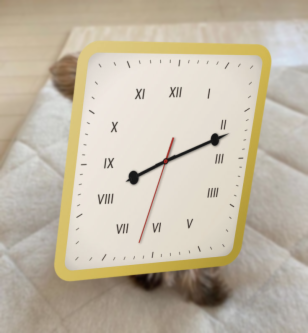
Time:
8.11.32
